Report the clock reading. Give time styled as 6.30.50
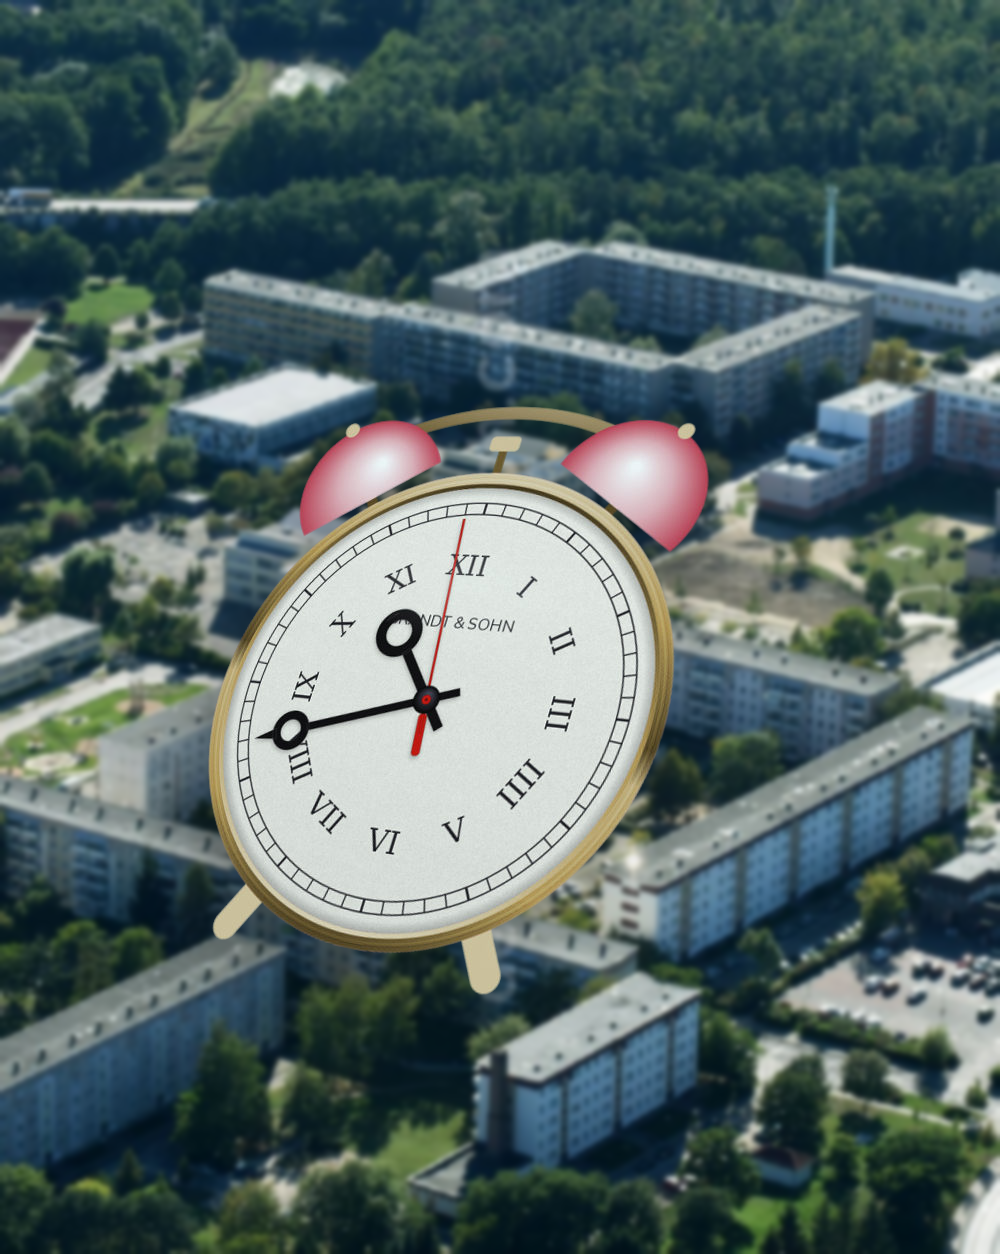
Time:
10.41.59
